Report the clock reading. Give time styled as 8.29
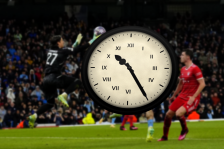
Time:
10.25
